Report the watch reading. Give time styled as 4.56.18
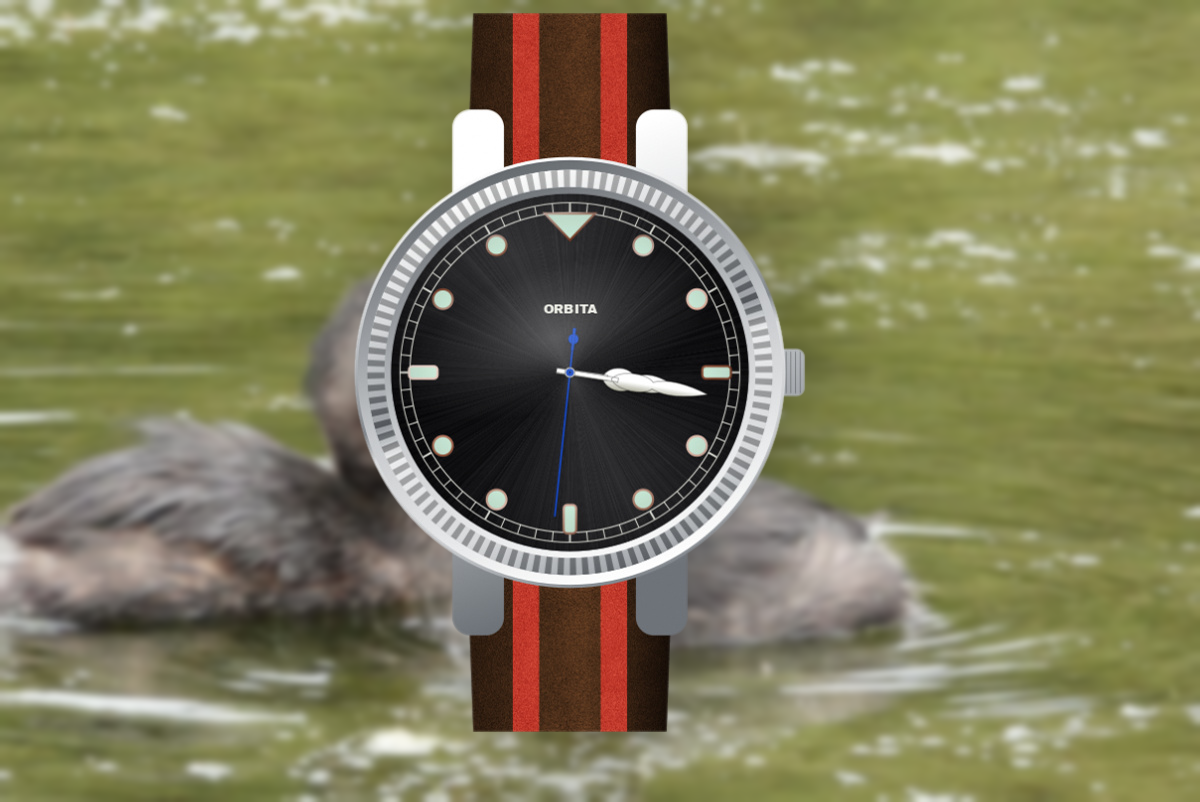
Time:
3.16.31
